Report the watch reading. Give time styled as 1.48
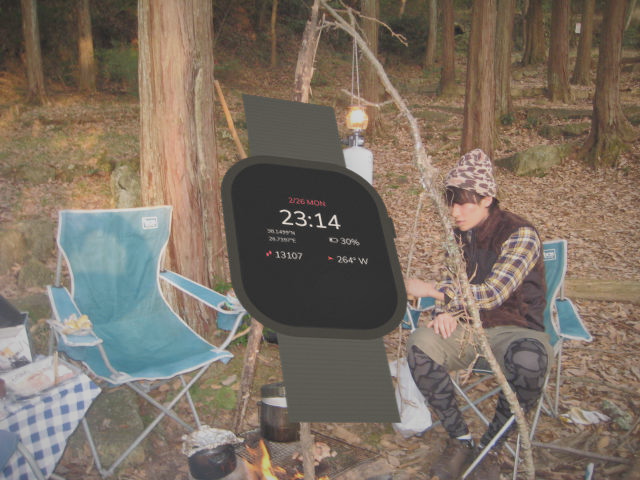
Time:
23.14
